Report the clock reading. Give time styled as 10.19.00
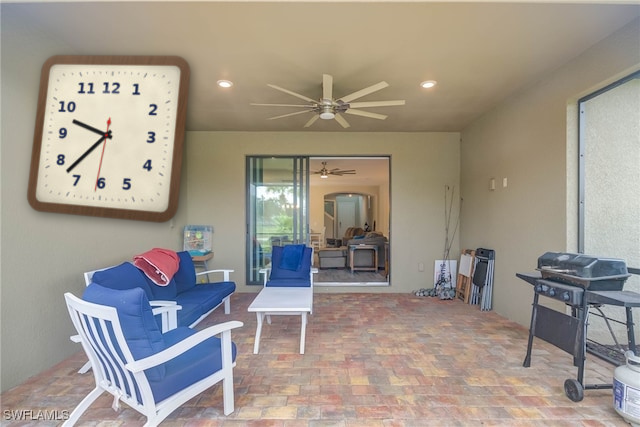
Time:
9.37.31
